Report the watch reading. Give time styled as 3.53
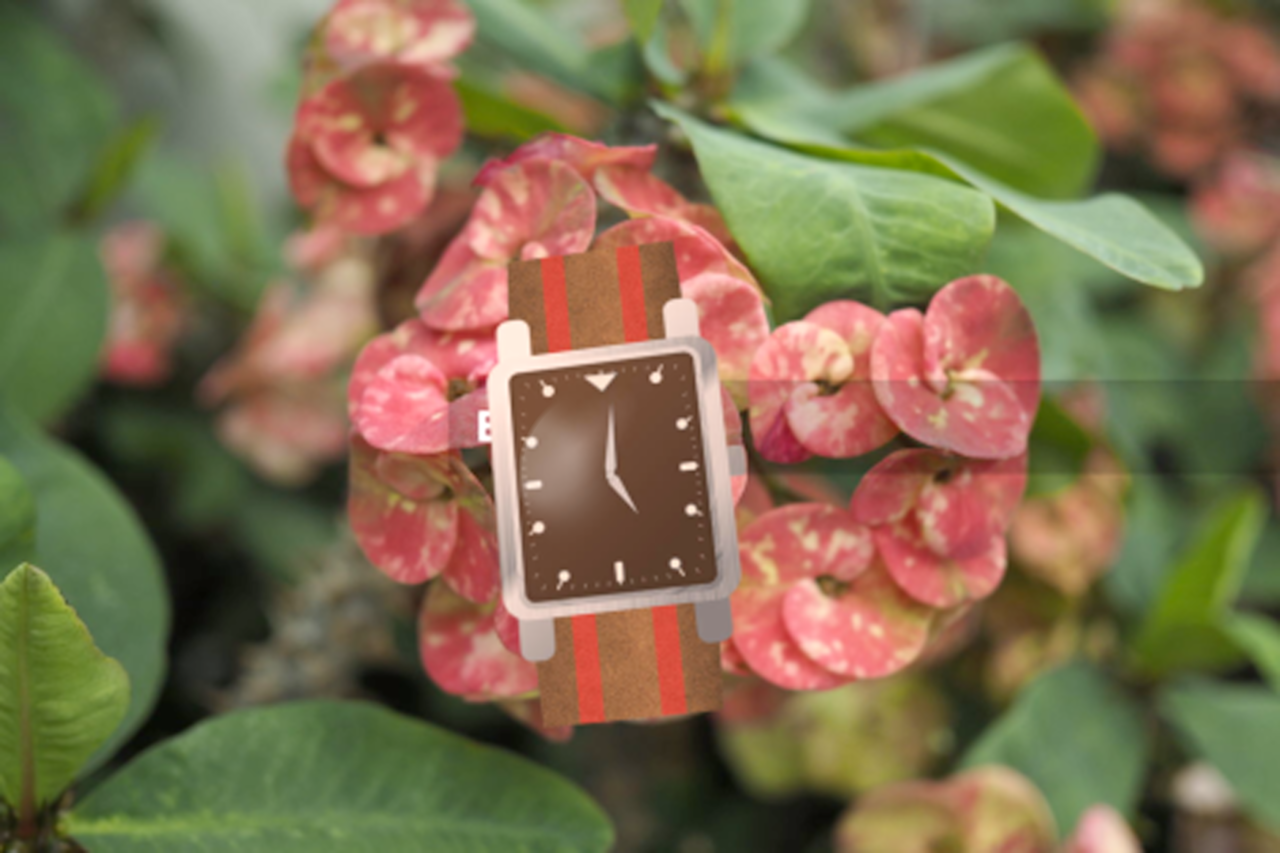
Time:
5.01
